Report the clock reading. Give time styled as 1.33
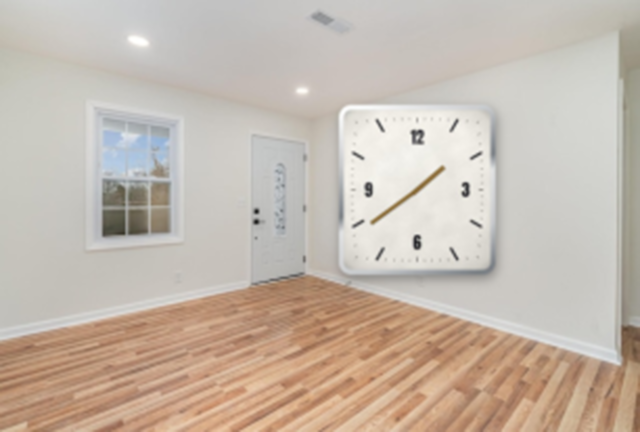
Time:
1.39
